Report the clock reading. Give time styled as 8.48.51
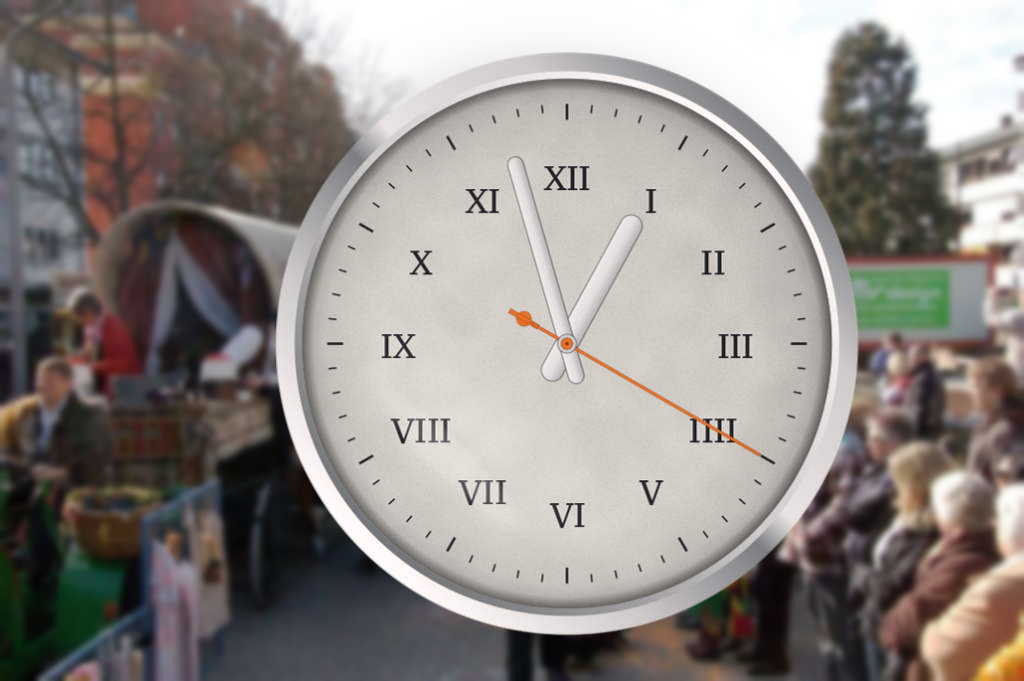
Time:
12.57.20
